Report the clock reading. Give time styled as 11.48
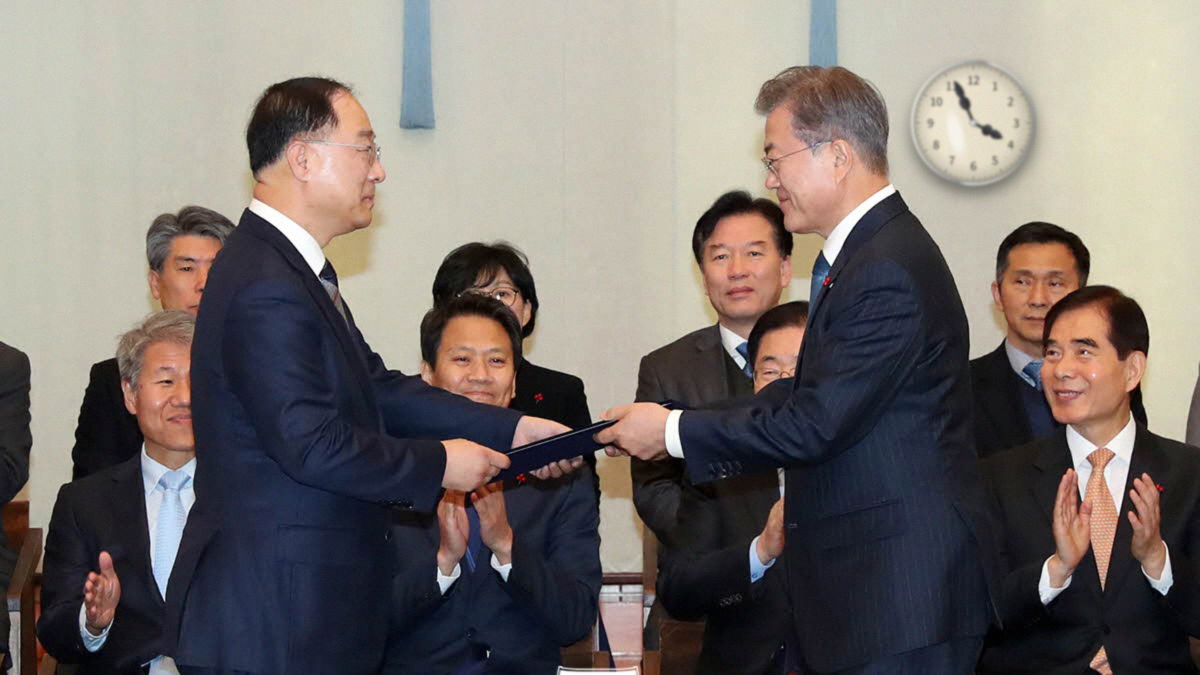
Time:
3.56
